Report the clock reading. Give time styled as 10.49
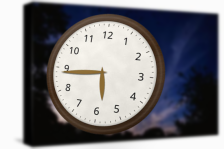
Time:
5.44
